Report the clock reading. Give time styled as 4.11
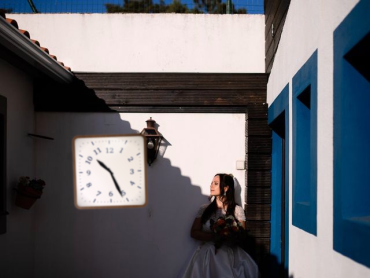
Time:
10.26
